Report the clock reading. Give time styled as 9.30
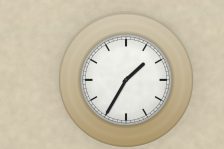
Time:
1.35
